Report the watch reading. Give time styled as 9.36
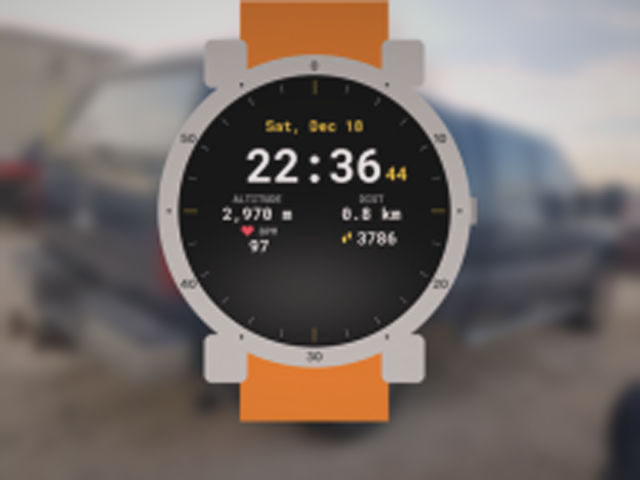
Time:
22.36
